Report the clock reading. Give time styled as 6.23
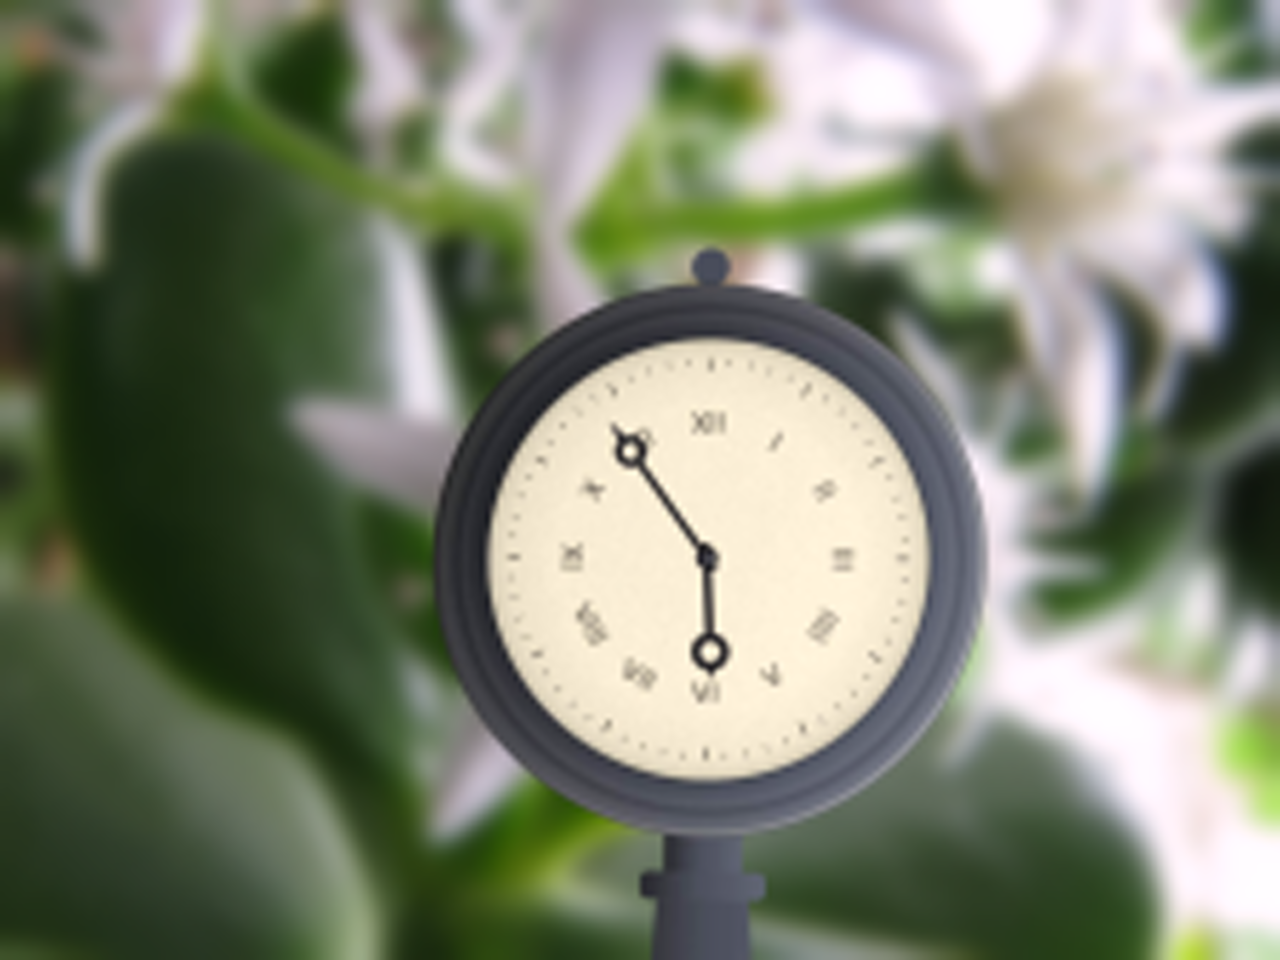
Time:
5.54
